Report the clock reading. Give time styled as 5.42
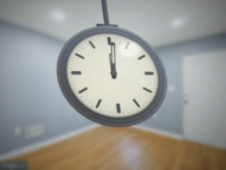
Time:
12.01
